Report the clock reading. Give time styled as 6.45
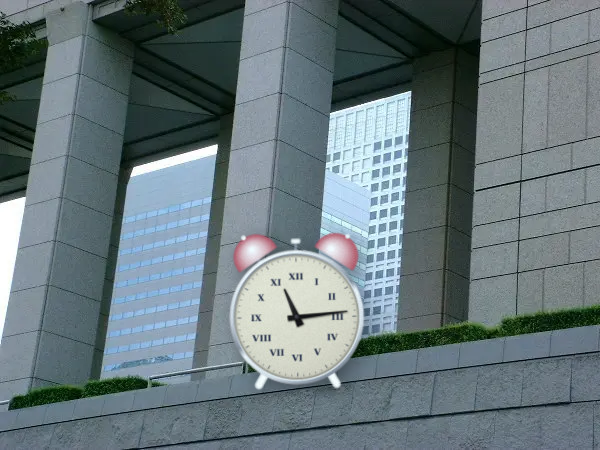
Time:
11.14
